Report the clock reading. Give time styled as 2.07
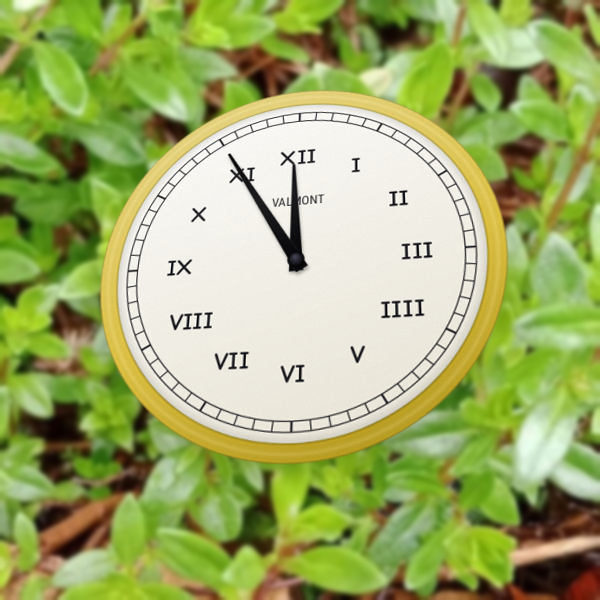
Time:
11.55
